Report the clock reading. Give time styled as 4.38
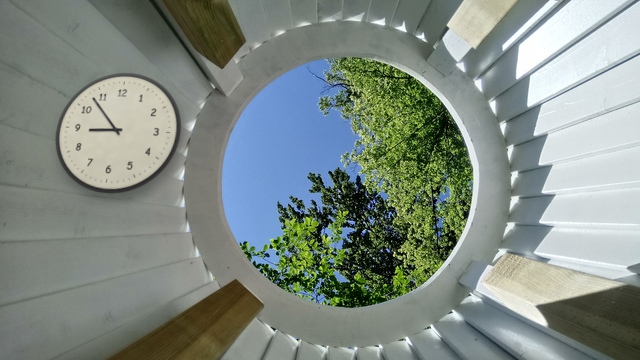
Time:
8.53
